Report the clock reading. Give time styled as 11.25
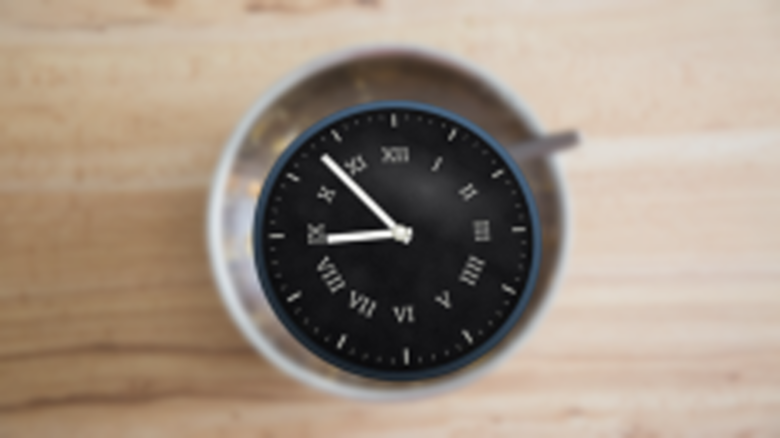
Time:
8.53
